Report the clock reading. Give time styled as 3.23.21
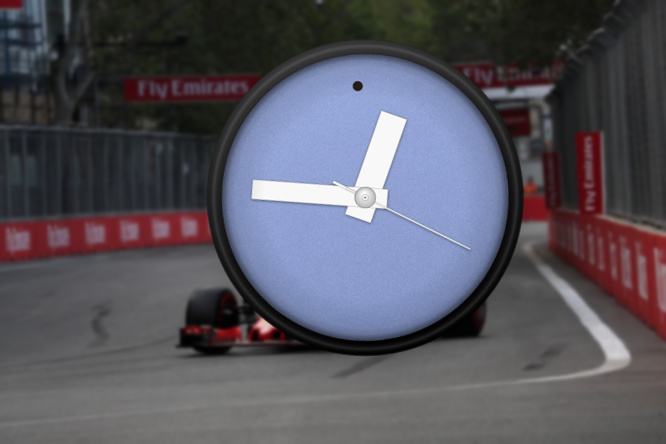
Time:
12.46.20
